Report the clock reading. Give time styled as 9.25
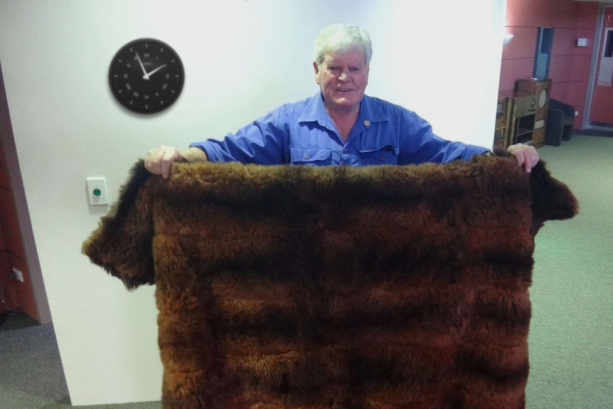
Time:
1.56
